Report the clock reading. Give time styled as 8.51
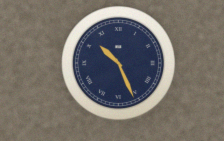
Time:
10.26
